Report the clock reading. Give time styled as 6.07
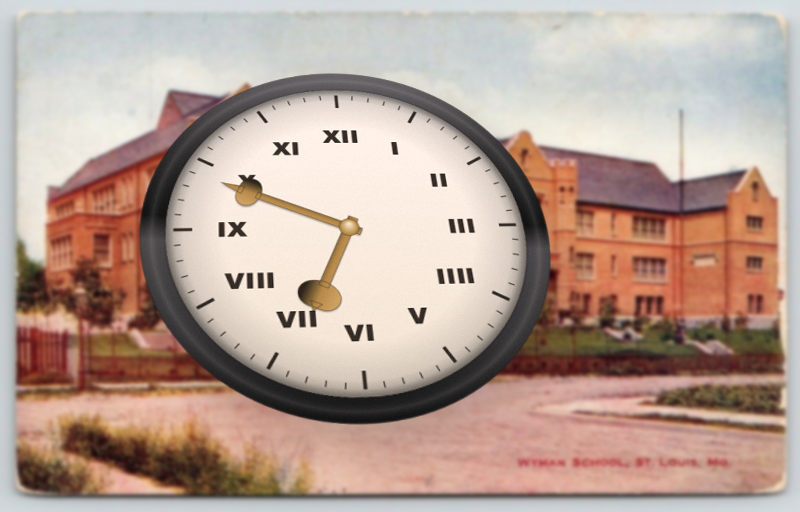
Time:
6.49
